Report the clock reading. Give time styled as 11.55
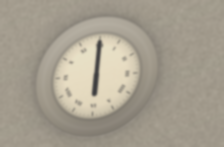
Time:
6.00
